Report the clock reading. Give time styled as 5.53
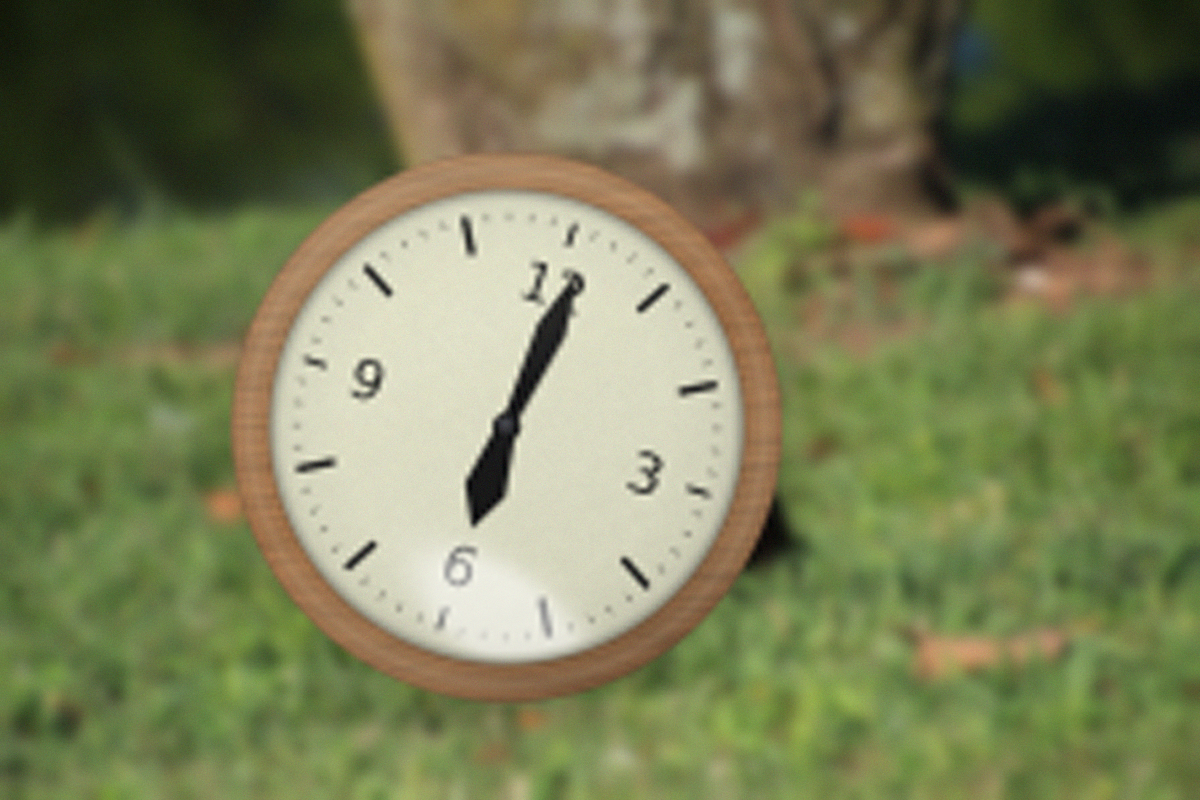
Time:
6.01
